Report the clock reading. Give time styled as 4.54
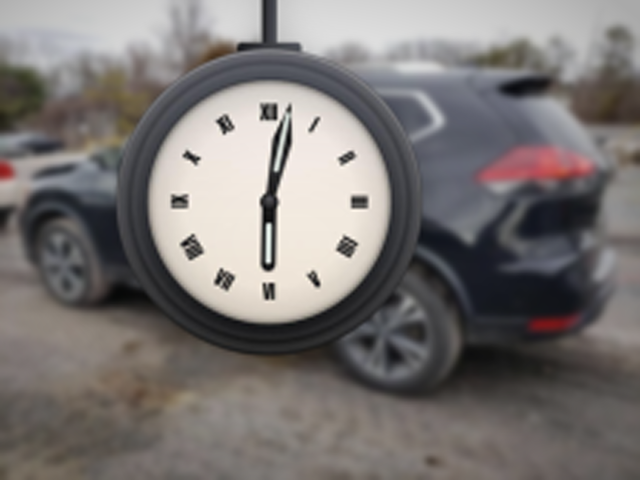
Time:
6.02
